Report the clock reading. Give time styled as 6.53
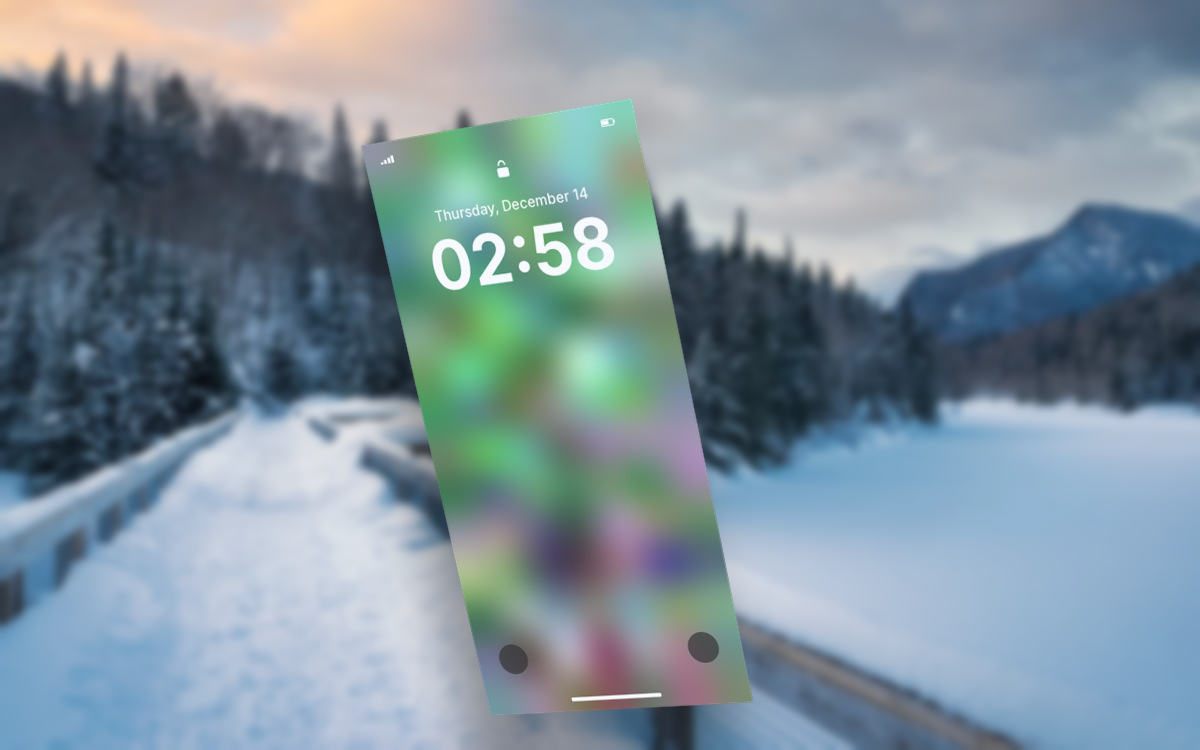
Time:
2.58
